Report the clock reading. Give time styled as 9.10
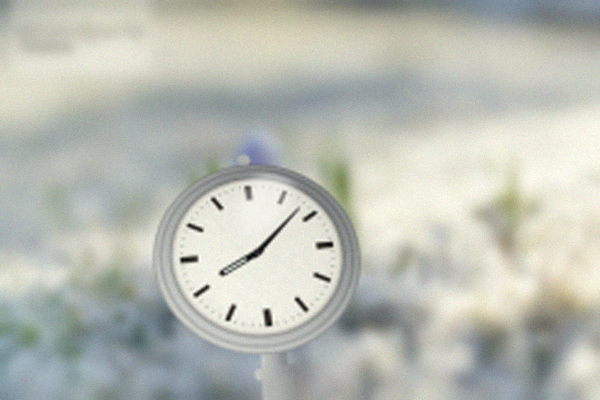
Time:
8.08
